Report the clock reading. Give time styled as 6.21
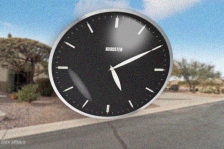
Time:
5.10
